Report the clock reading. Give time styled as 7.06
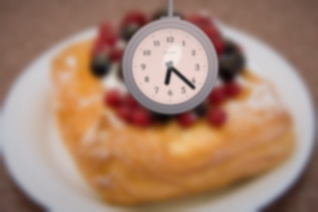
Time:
6.22
